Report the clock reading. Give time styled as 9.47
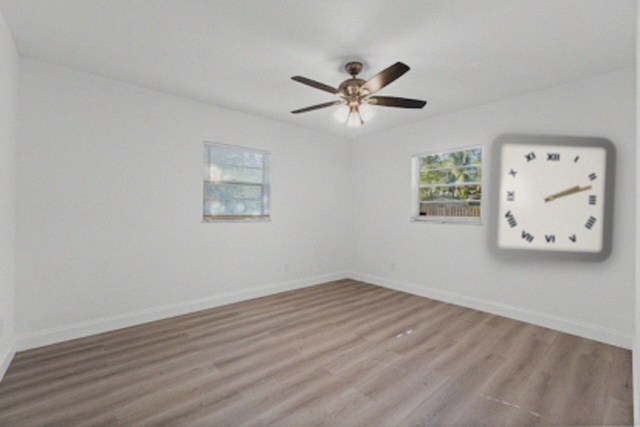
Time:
2.12
